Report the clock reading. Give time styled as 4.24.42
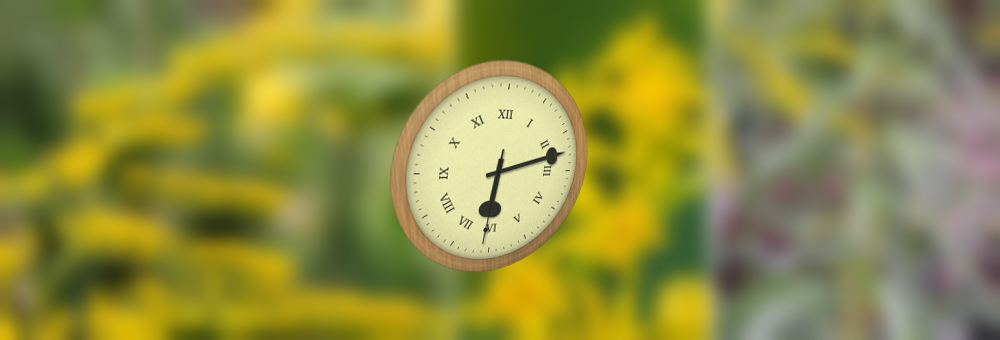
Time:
6.12.31
